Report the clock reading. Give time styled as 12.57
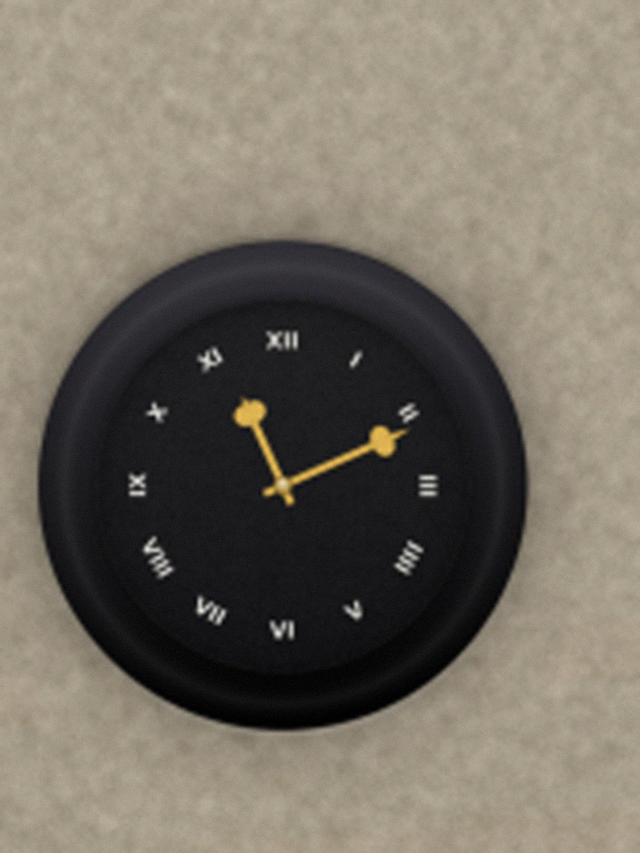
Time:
11.11
